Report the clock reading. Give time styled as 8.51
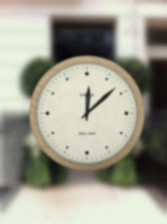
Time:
12.08
